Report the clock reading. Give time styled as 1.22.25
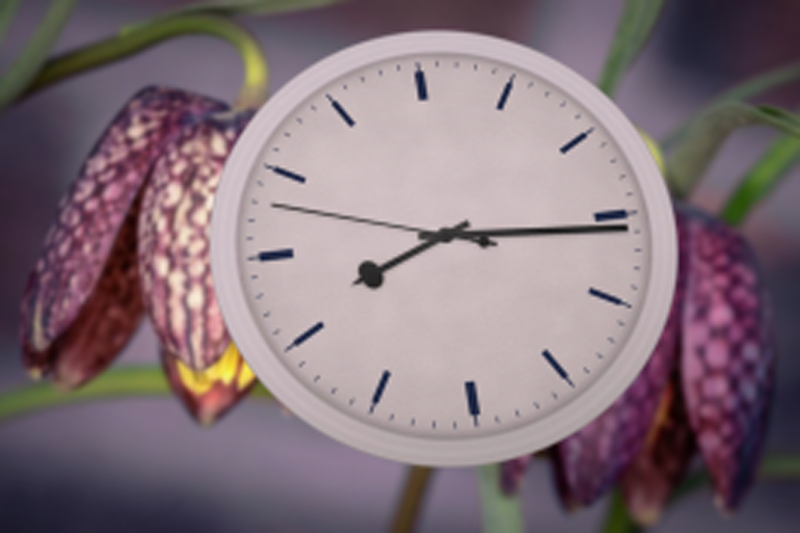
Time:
8.15.48
